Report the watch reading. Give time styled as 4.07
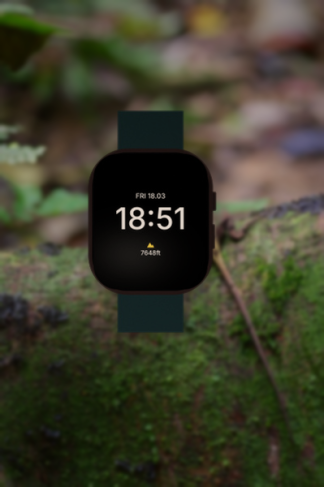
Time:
18.51
